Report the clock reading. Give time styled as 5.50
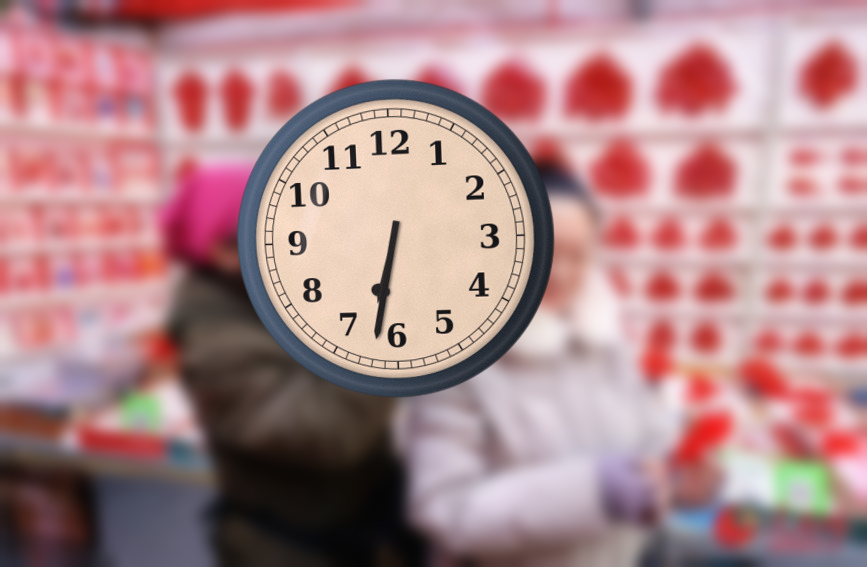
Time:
6.32
